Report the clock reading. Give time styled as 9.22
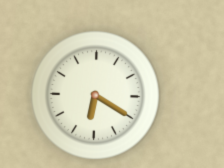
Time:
6.20
